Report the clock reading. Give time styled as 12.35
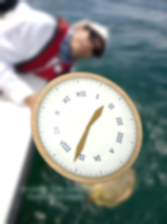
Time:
1.36
